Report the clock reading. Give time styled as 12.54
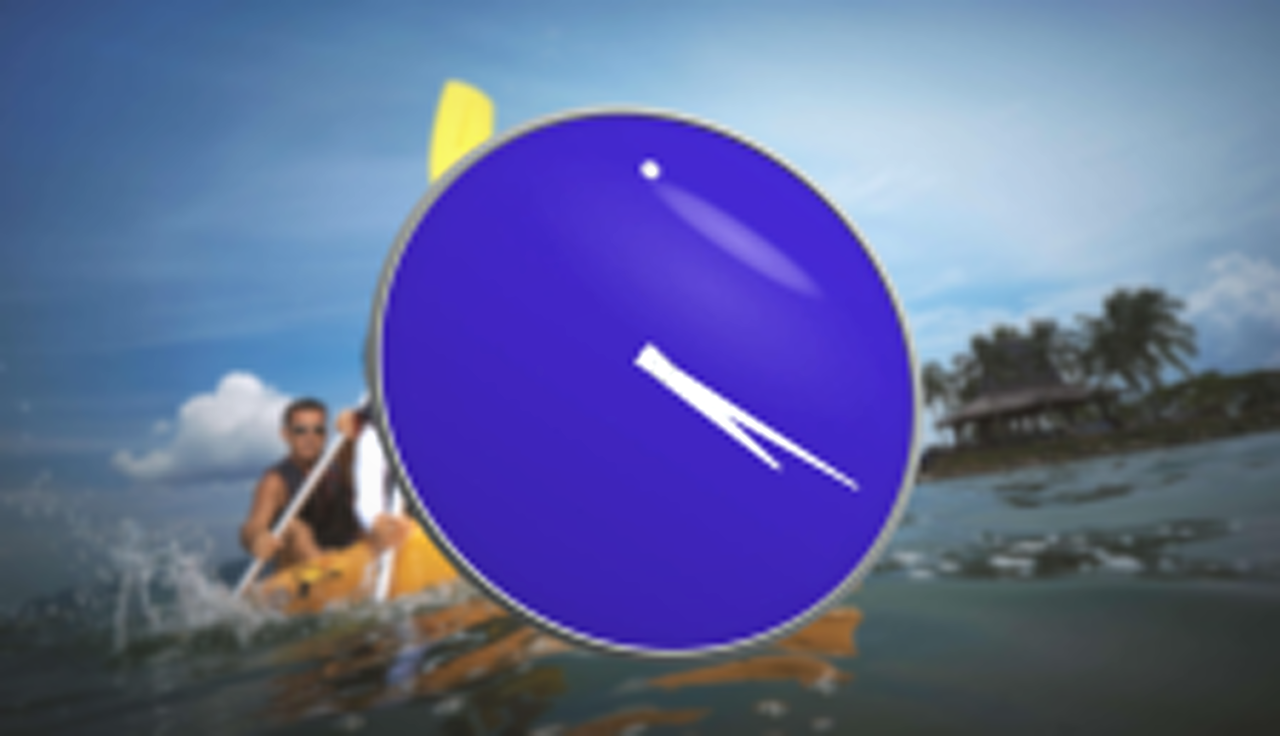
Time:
4.20
